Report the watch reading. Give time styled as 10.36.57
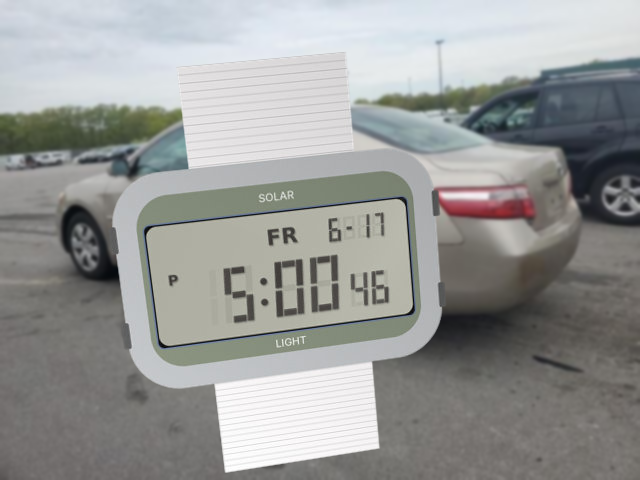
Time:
5.00.46
